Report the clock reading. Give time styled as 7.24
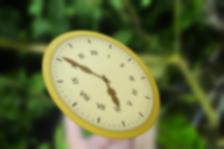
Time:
5.51
